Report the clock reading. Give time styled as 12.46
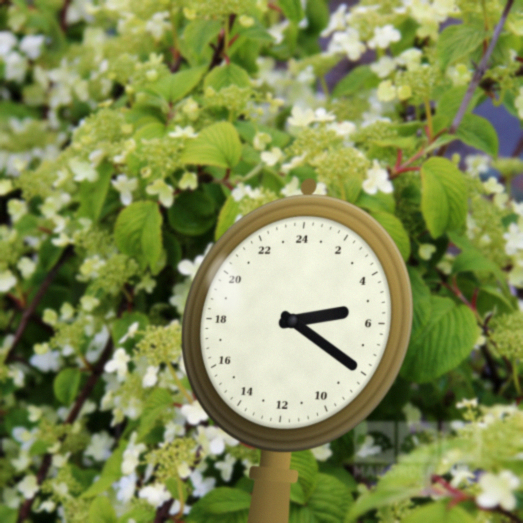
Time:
5.20
